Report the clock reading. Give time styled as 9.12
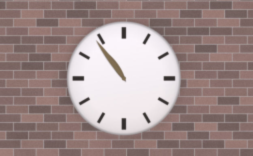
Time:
10.54
